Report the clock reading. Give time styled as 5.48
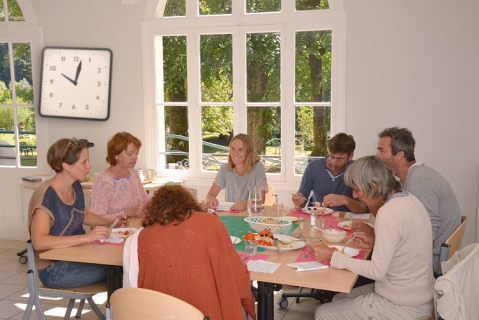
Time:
10.02
